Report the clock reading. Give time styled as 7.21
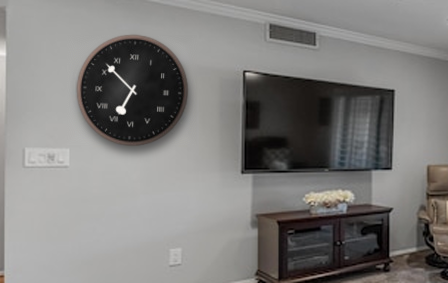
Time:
6.52
